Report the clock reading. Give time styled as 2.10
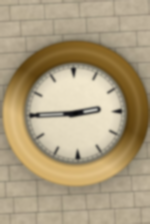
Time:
2.45
